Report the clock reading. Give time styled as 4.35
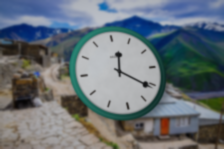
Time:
12.21
